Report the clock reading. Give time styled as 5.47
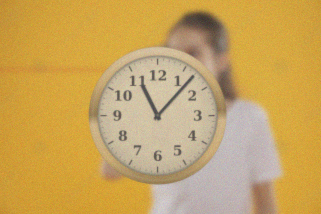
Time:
11.07
